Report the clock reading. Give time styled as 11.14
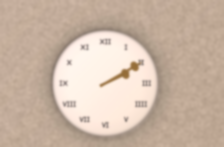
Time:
2.10
